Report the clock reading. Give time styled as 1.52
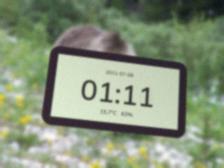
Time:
1.11
